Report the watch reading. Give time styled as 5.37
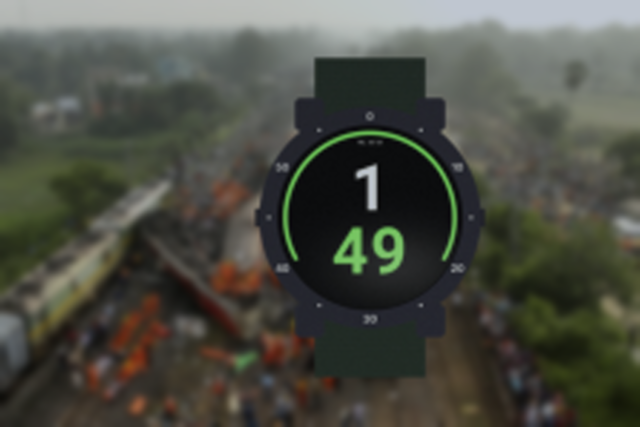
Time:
1.49
